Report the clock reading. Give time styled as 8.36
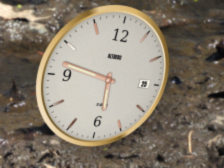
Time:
5.47
